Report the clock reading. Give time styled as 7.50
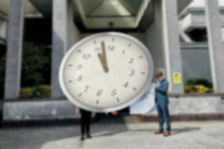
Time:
10.57
